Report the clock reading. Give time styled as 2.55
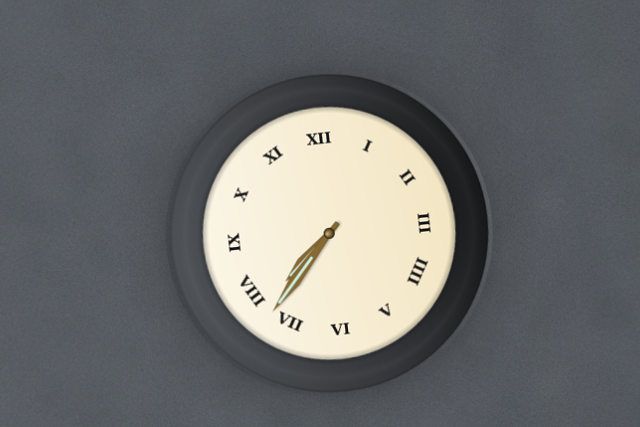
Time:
7.37
